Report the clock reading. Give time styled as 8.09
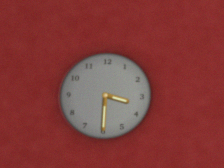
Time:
3.30
